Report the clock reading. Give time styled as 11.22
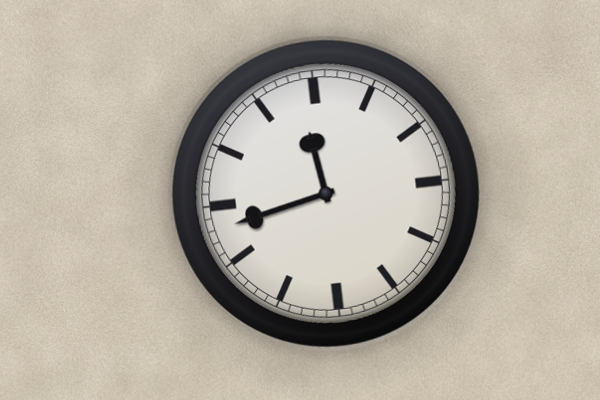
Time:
11.43
